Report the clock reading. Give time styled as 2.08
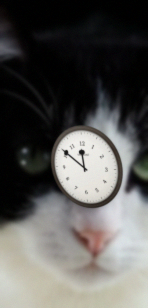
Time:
11.51
